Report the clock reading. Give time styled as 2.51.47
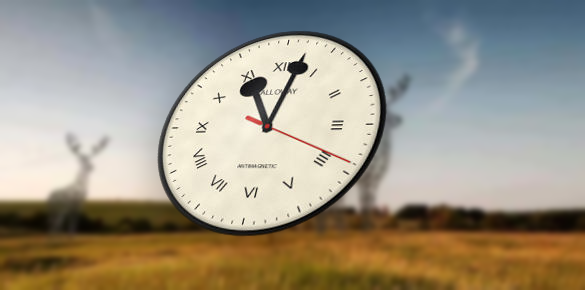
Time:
11.02.19
